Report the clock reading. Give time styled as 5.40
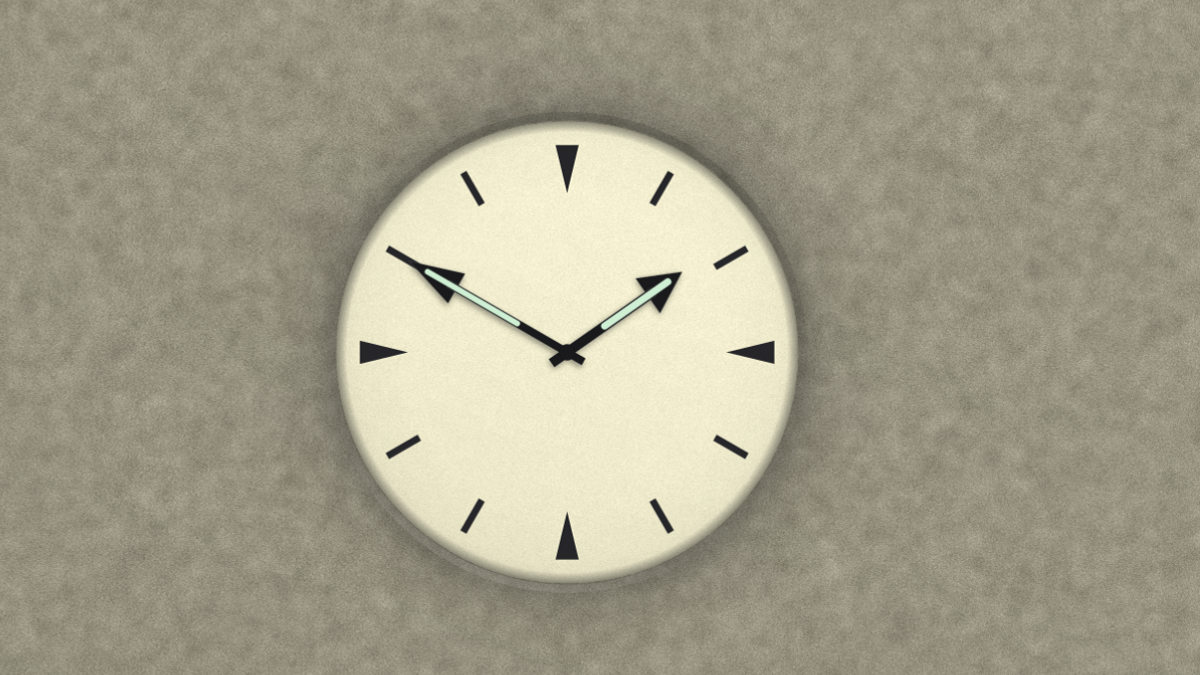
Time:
1.50
